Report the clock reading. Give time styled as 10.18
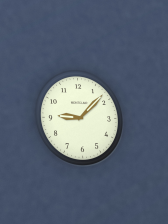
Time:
9.08
